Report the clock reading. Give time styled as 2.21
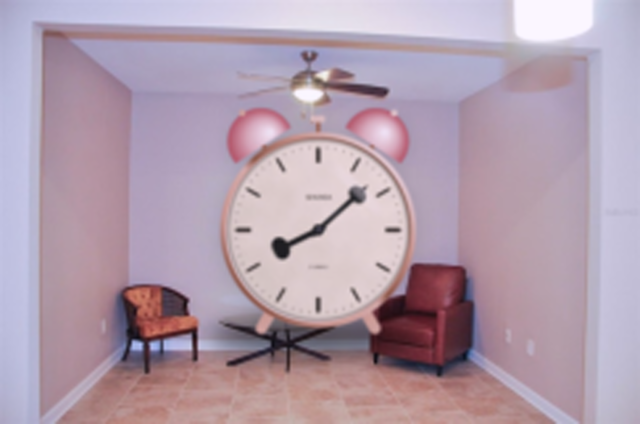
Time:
8.08
